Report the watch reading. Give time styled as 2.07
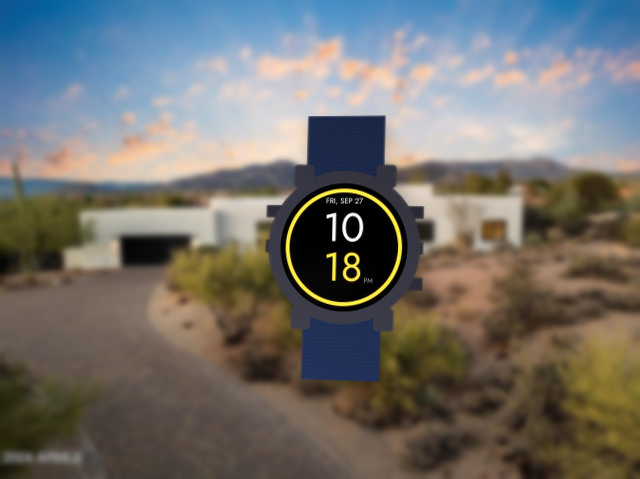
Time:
10.18
